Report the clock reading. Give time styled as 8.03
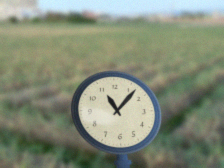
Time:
11.07
